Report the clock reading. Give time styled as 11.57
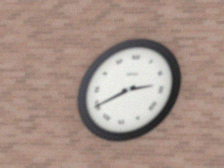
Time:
2.40
